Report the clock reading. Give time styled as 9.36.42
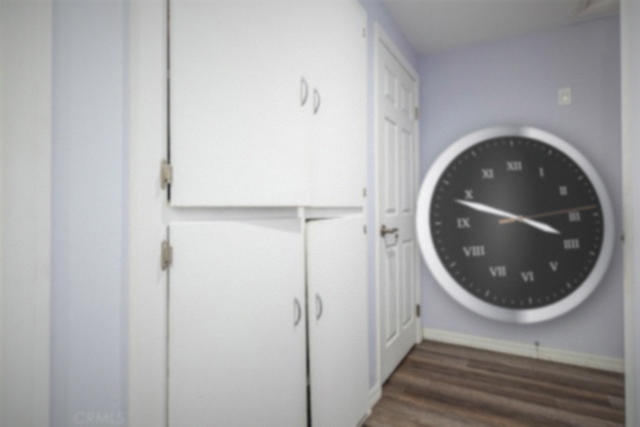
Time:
3.48.14
